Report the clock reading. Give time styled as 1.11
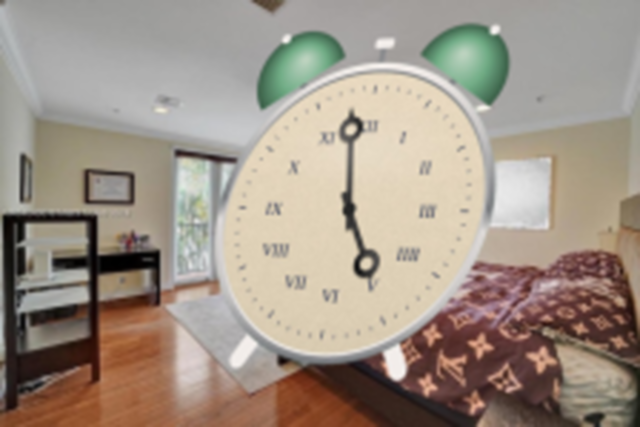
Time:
4.58
